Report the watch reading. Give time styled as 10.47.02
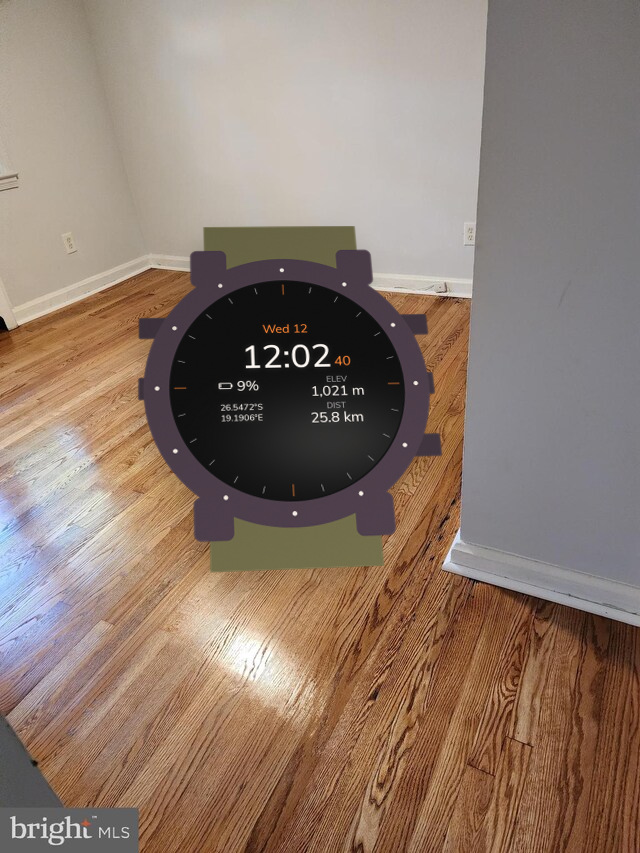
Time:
12.02.40
